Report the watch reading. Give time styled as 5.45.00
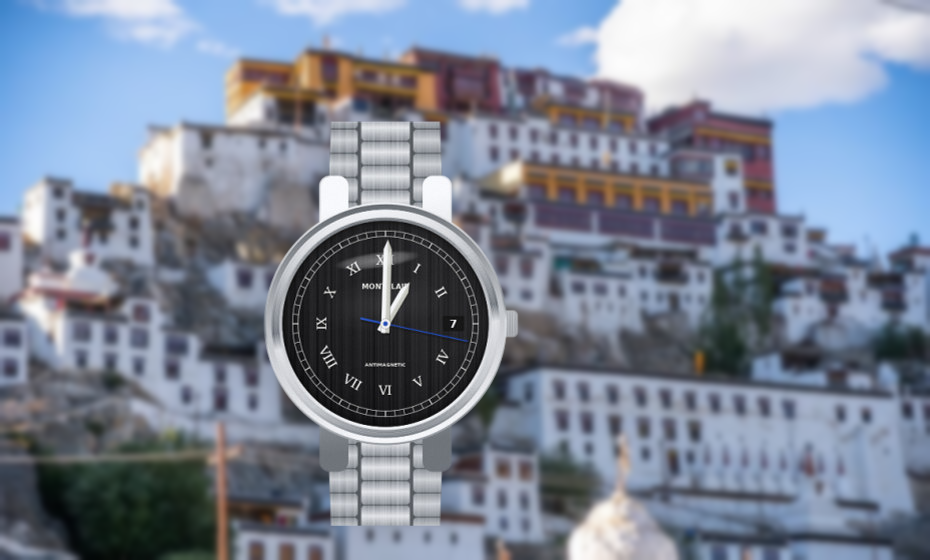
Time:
1.00.17
